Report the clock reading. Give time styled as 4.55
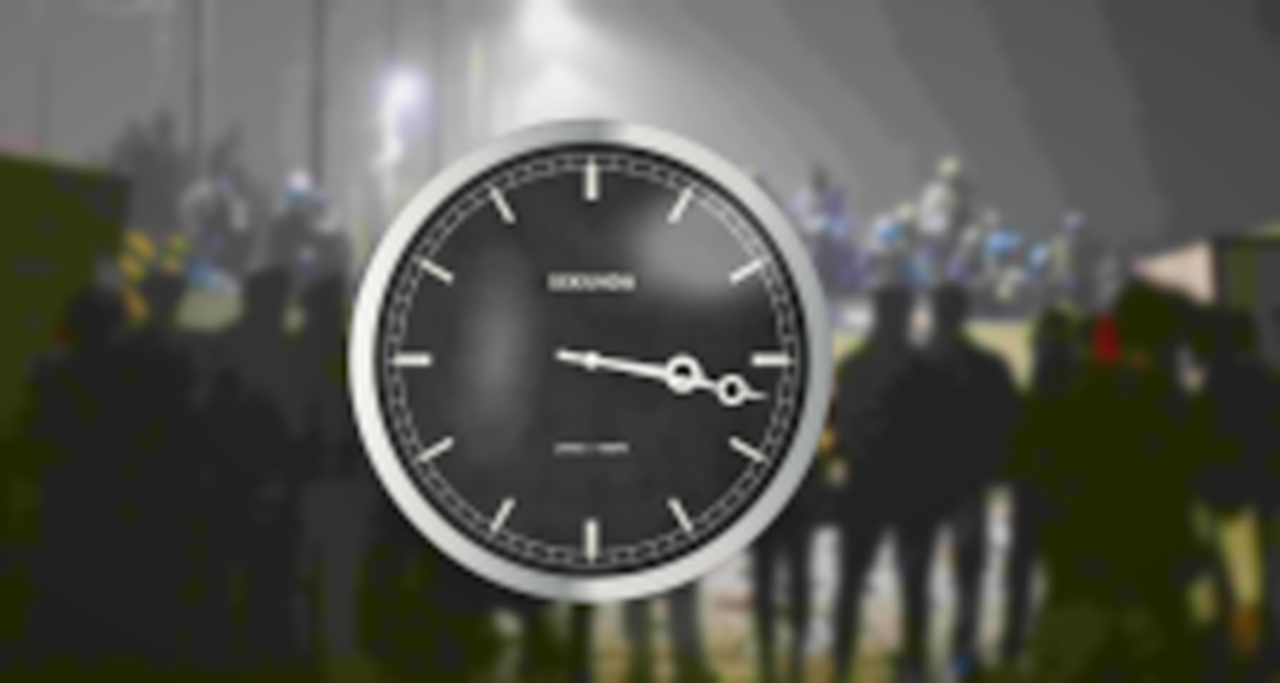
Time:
3.17
